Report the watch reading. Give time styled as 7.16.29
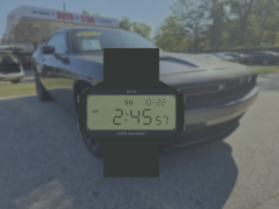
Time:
2.45.57
